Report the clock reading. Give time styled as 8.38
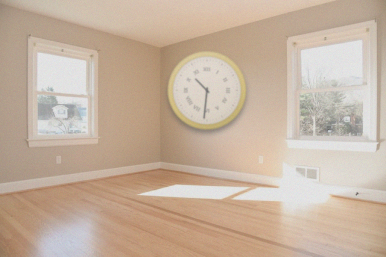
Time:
10.31
